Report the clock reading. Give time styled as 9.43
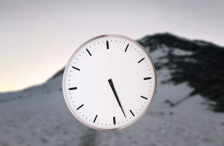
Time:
5.27
